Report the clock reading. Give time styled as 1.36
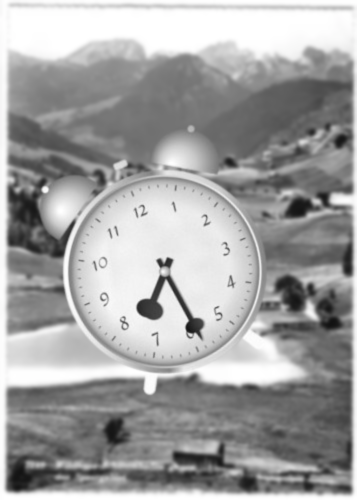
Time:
7.29
